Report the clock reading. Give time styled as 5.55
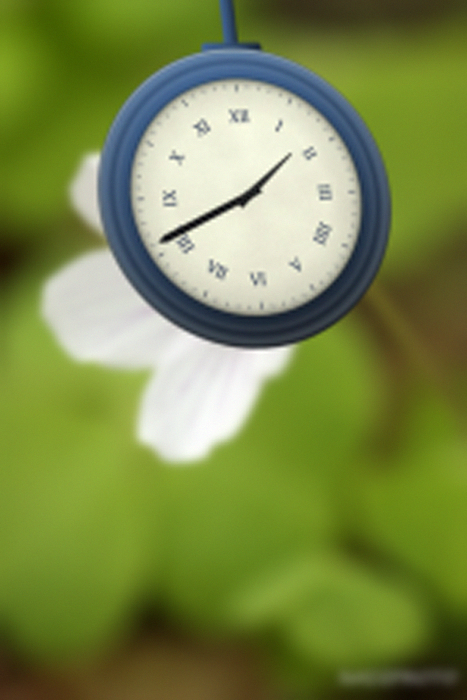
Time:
1.41
